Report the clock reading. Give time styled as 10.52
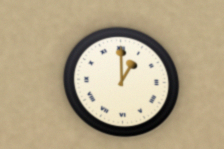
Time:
1.00
